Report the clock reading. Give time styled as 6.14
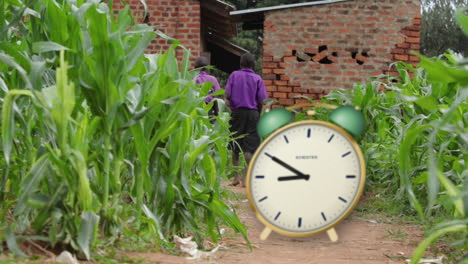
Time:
8.50
